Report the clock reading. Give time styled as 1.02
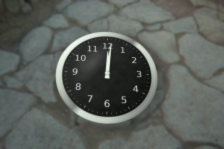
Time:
12.01
